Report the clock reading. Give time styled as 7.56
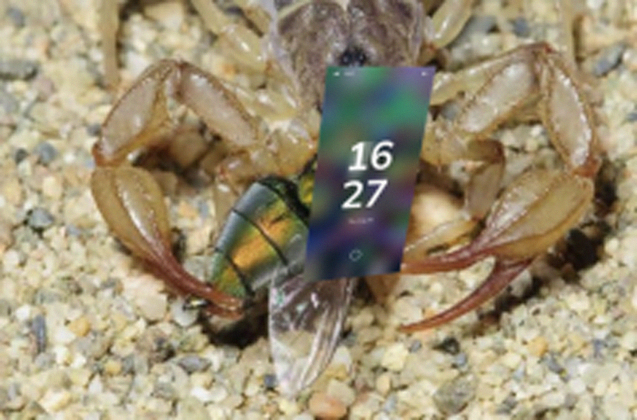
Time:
16.27
